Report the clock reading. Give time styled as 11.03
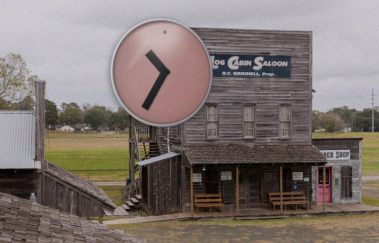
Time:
10.35
